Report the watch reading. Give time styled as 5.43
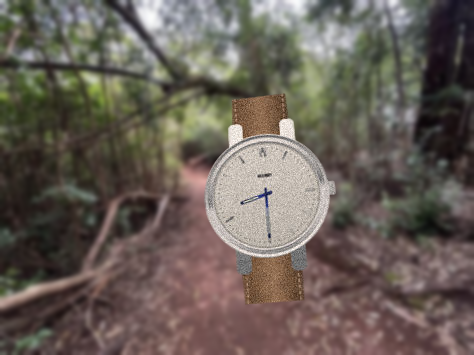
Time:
8.30
